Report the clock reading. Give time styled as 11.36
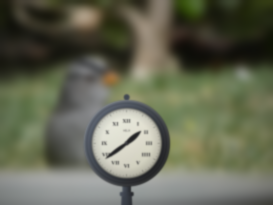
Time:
1.39
